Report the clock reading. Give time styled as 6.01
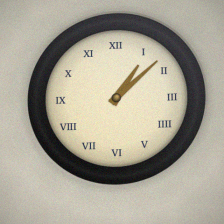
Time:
1.08
